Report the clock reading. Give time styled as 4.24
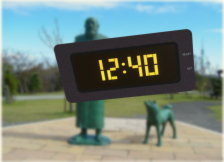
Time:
12.40
